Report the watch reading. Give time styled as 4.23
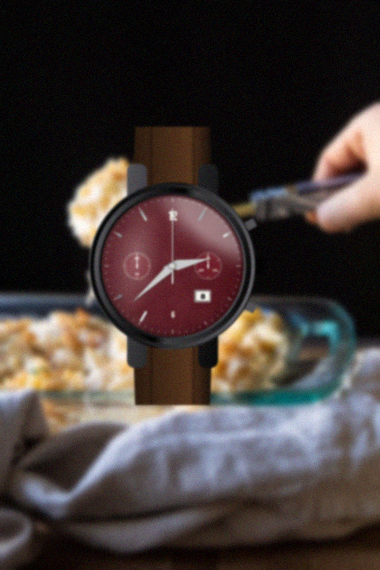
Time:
2.38
